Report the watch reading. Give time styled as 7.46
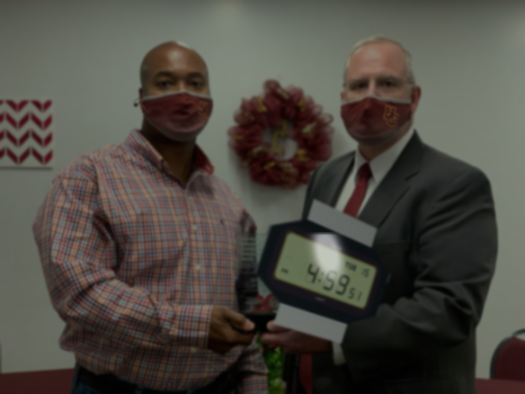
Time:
4.59
